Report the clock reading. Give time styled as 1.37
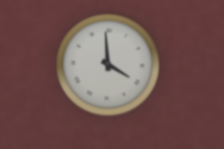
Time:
3.59
